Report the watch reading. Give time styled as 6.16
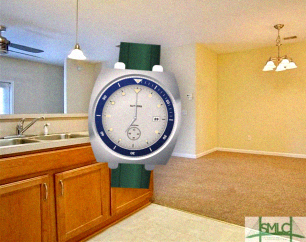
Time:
7.00
